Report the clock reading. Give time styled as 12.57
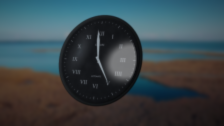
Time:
4.59
